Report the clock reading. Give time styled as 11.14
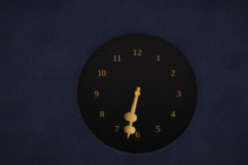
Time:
6.32
